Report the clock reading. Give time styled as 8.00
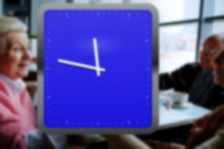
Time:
11.47
